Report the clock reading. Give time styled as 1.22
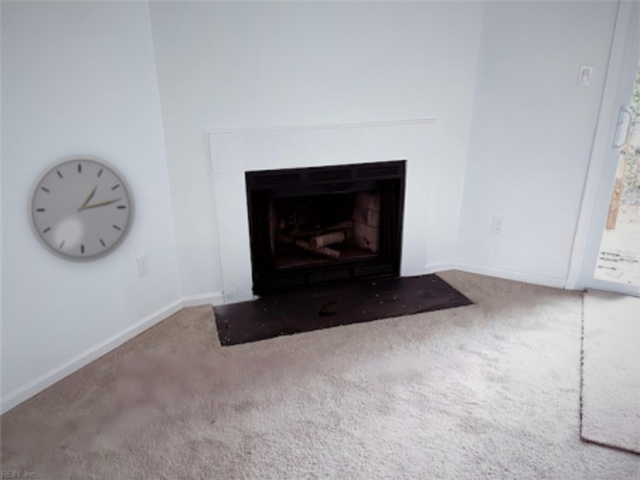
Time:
1.13
